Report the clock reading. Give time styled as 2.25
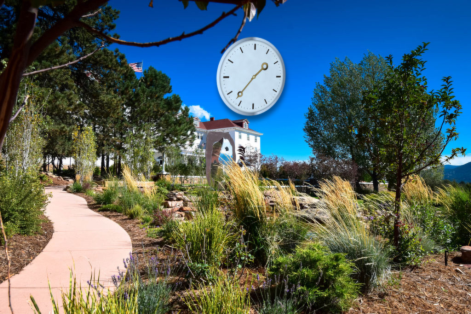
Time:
1.37
